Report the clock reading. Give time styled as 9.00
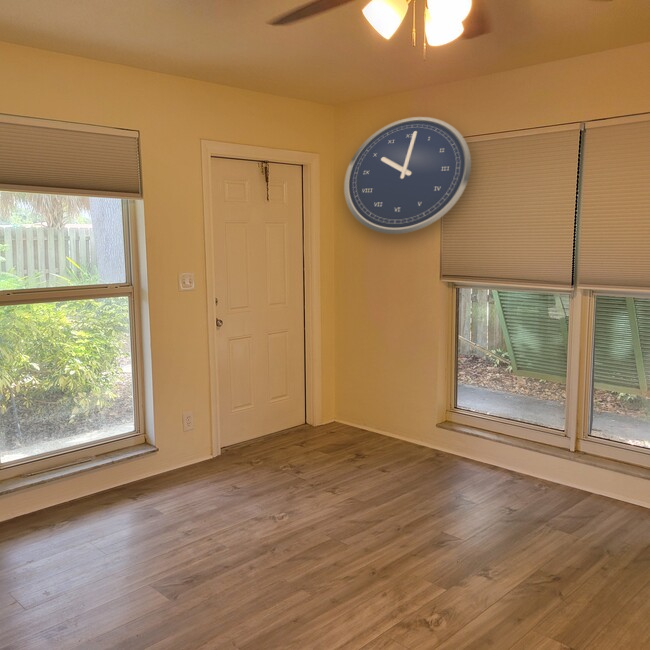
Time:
10.01
